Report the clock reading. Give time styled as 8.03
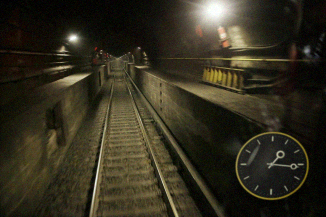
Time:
1.16
